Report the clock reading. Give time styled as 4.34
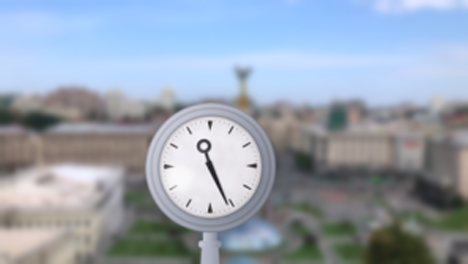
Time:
11.26
